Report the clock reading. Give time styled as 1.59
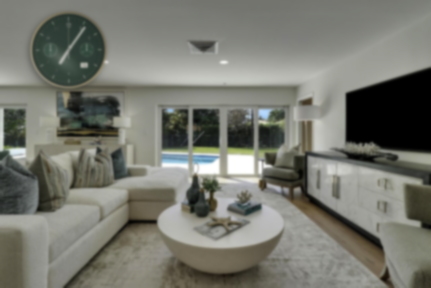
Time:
7.06
